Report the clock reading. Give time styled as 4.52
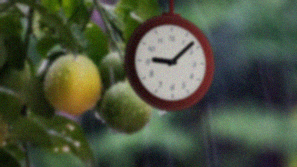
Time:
9.08
